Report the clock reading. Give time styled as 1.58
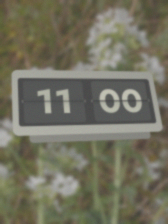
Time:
11.00
